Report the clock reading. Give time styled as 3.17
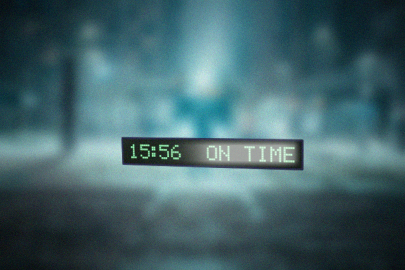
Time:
15.56
